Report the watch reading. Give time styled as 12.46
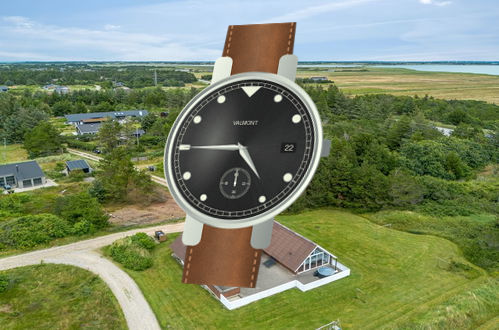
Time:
4.45
